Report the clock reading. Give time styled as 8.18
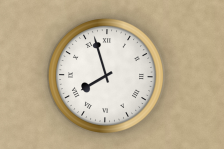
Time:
7.57
